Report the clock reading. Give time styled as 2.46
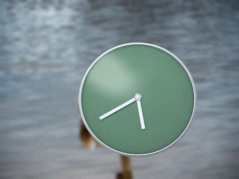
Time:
5.40
